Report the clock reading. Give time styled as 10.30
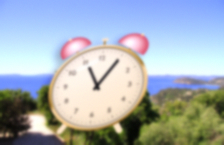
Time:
11.05
